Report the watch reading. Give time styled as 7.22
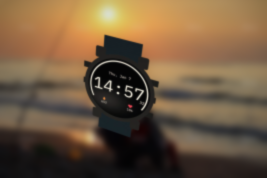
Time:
14.57
